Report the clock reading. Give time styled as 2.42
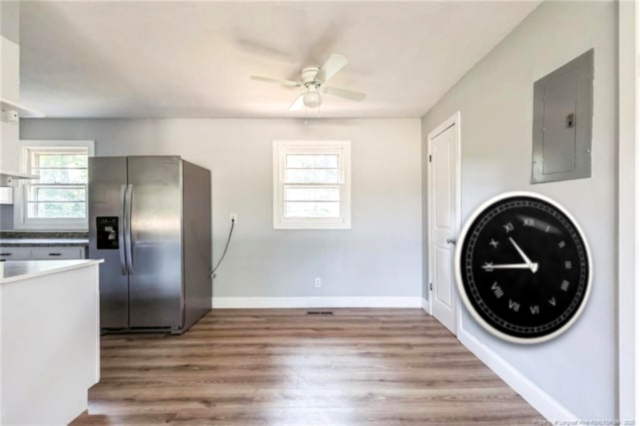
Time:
10.45
